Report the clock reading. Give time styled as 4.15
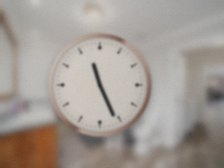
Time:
11.26
